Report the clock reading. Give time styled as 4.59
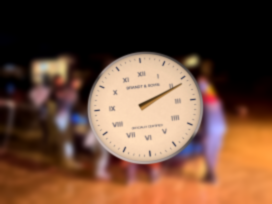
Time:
2.11
